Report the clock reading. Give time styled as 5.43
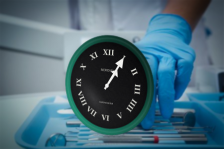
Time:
1.05
